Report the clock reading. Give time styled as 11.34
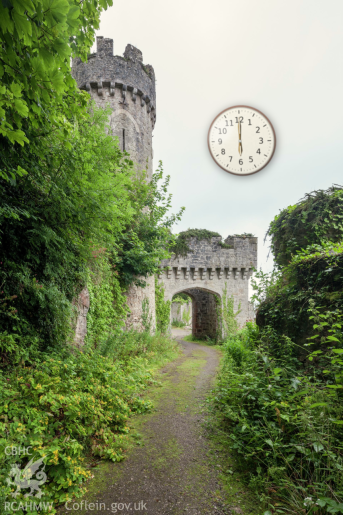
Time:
6.00
